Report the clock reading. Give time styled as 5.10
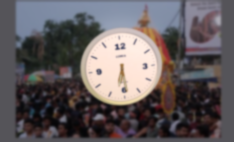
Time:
6.29
